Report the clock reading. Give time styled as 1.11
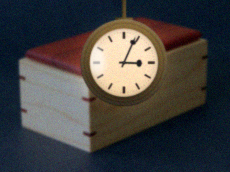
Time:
3.04
